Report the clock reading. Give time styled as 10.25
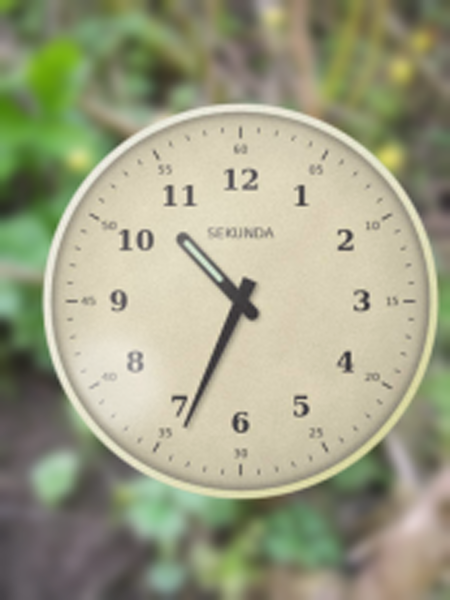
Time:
10.34
